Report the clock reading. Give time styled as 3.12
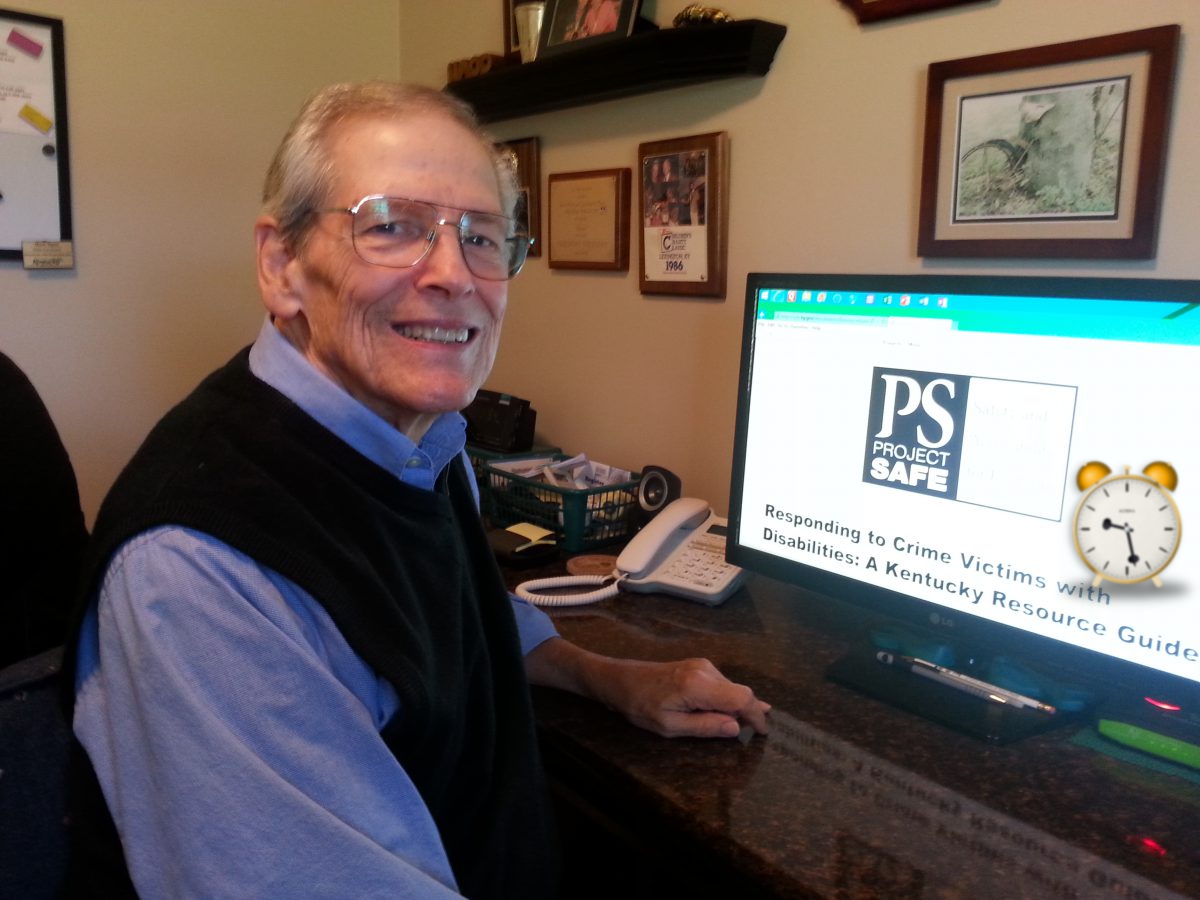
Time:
9.28
